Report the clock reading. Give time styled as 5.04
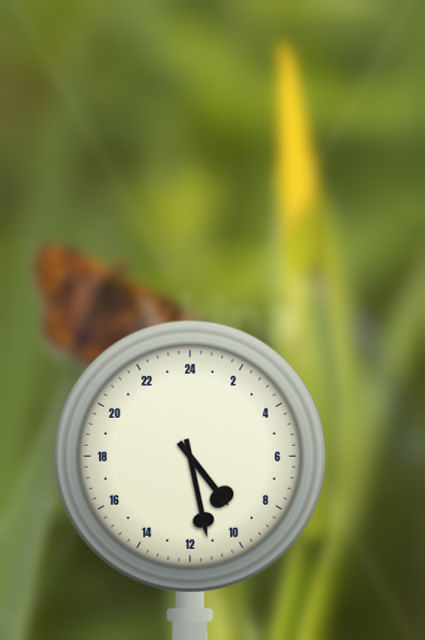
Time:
9.28
